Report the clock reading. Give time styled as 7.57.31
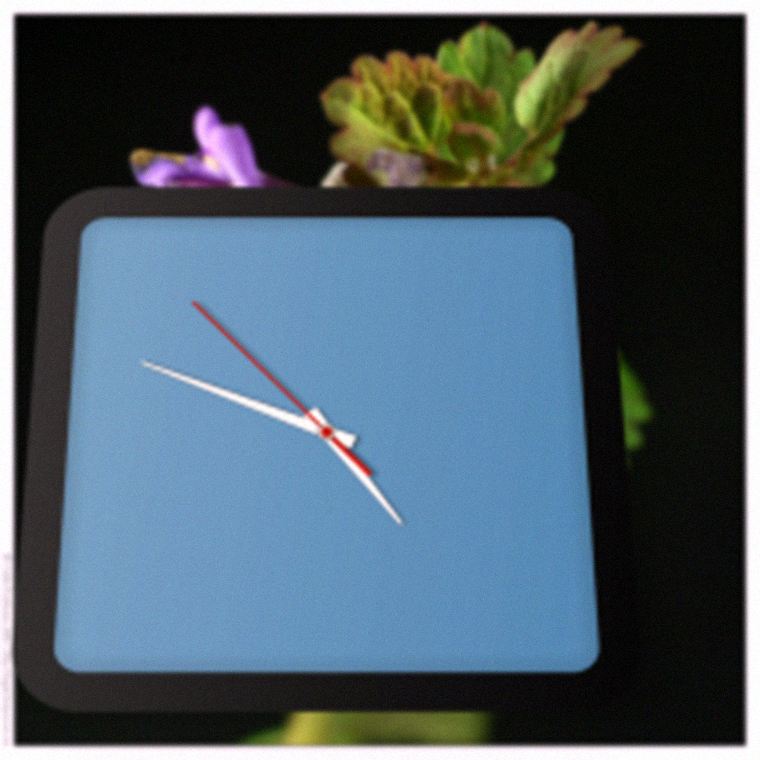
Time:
4.48.53
